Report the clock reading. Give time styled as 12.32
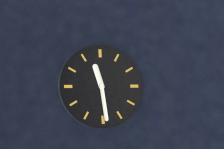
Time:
11.29
